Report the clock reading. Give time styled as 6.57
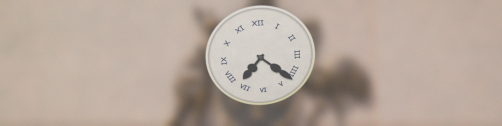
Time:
7.22
